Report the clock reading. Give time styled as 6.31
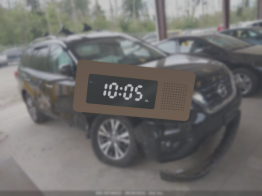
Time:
10.05
